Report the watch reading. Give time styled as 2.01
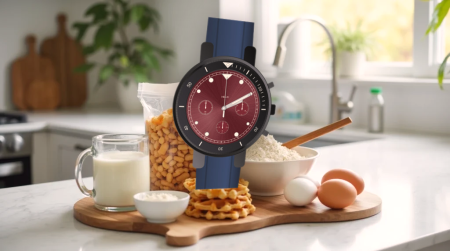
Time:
2.10
